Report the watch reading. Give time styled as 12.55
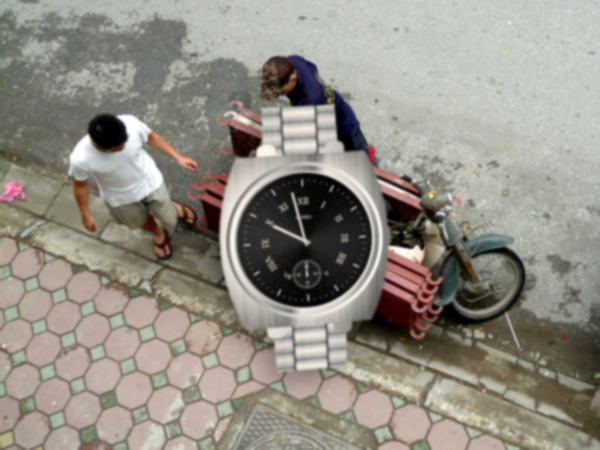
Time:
9.58
